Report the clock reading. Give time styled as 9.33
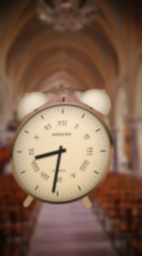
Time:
8.31
